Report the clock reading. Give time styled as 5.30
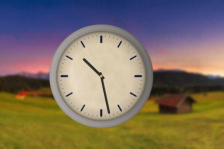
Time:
10.28
